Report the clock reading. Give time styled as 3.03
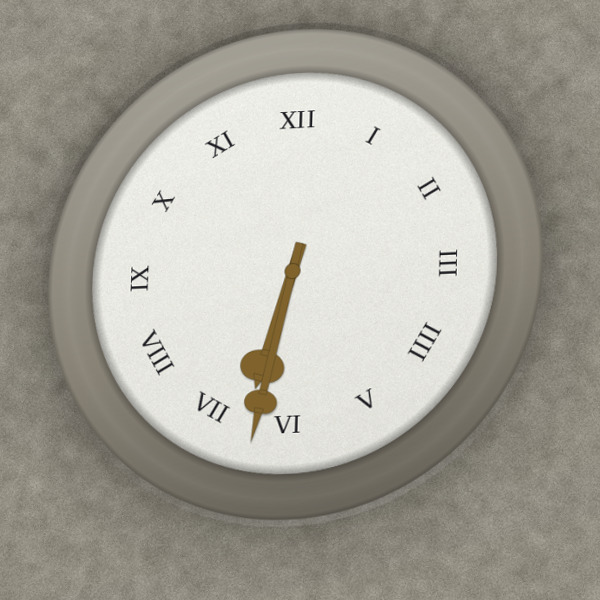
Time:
6.32
